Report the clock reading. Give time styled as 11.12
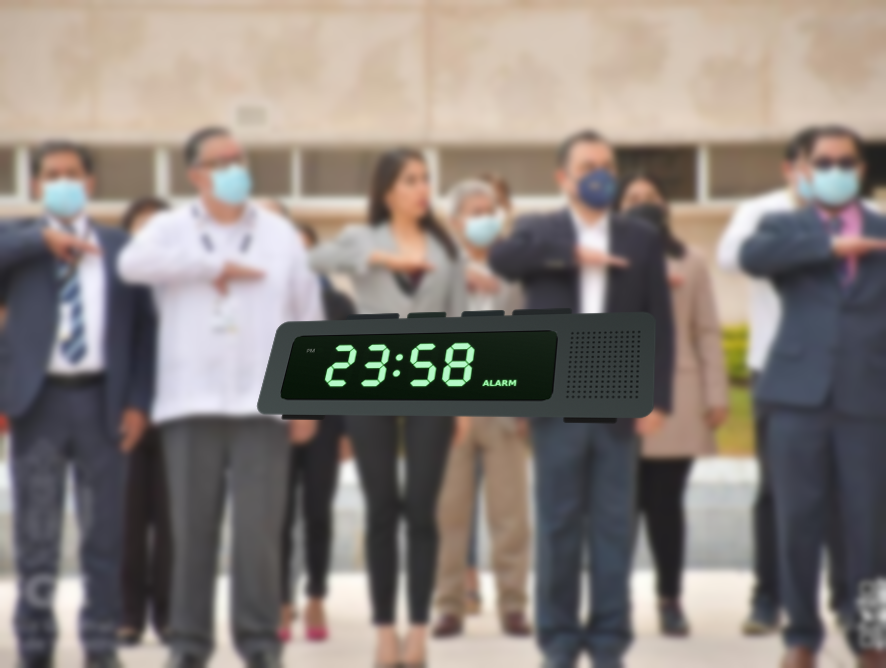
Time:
23.58
